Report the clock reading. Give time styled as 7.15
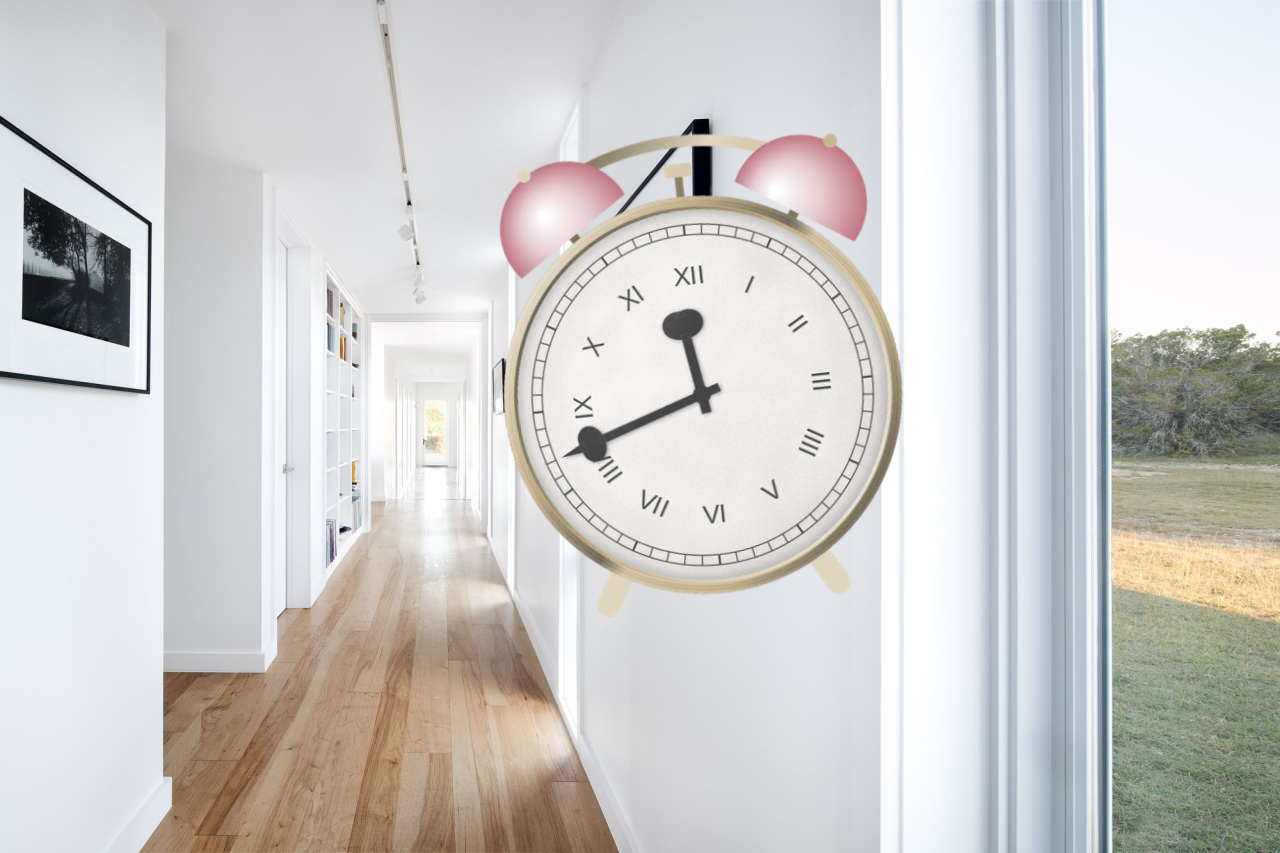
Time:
11.42
